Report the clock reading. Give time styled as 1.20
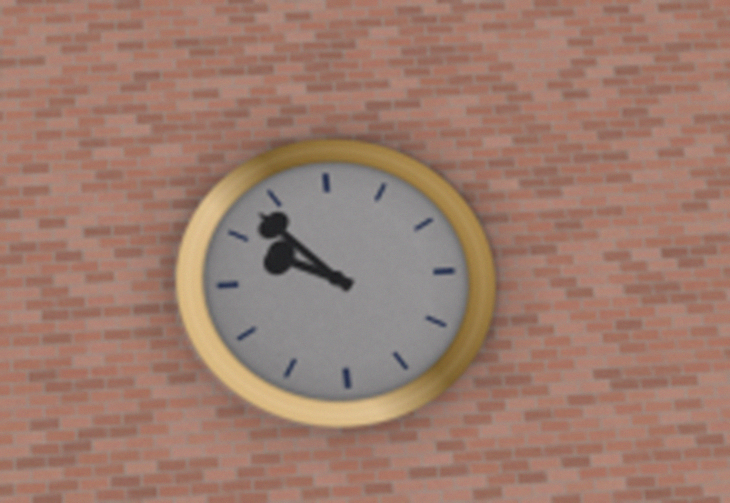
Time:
9.53
